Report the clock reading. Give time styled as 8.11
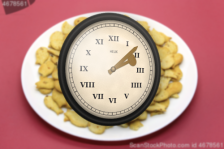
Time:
2.08
